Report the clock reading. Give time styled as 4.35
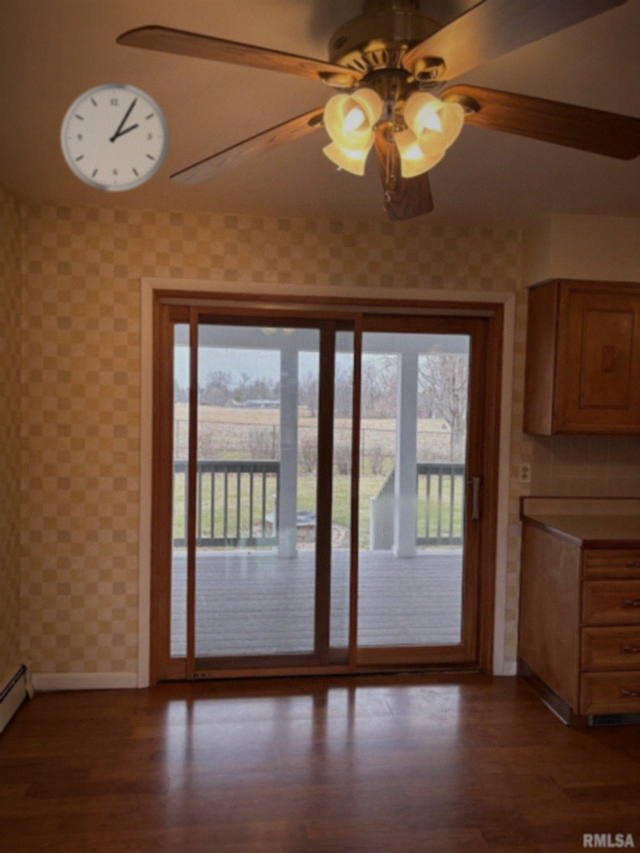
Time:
2.05
